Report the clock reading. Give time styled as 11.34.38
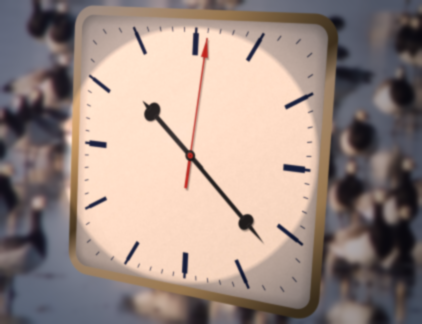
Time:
10.22.01
